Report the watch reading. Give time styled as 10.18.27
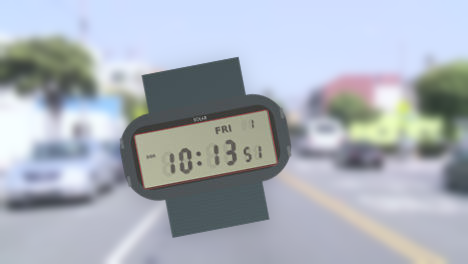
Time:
10.13.51
